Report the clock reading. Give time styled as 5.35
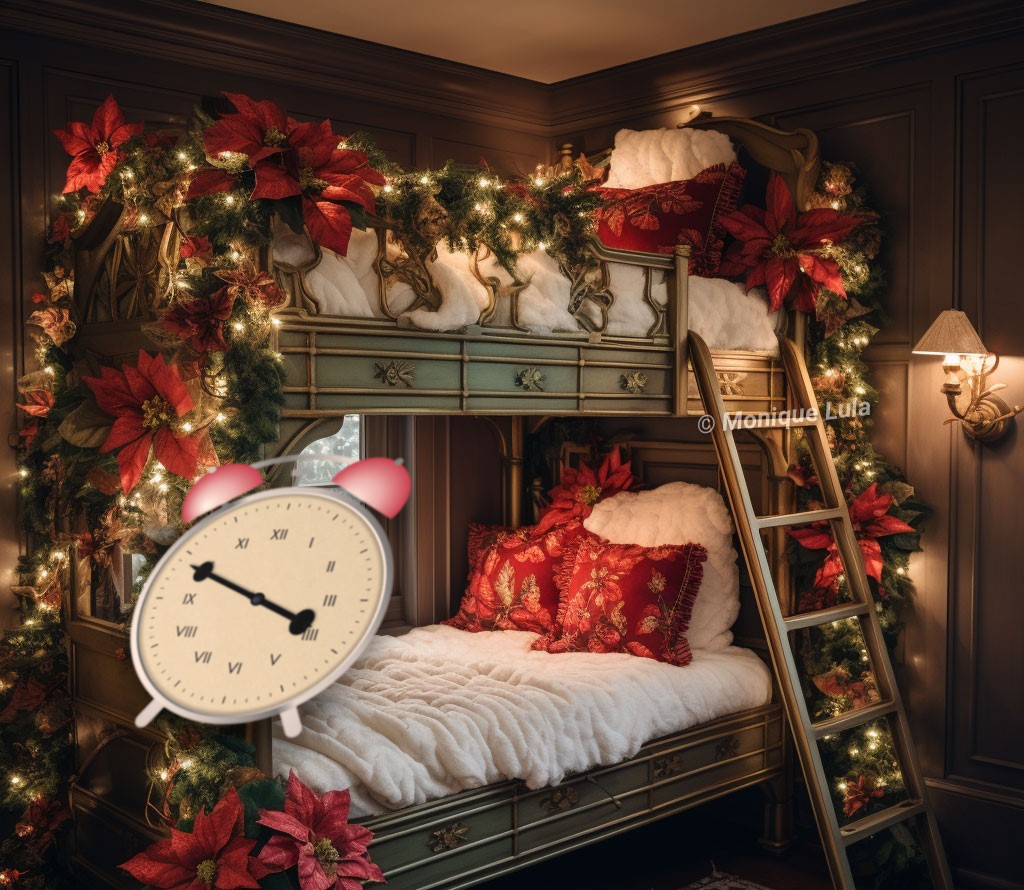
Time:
3.49
